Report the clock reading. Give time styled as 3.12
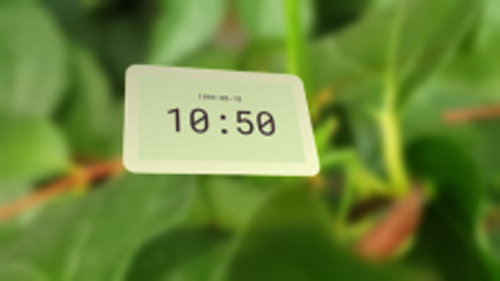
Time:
10.50
